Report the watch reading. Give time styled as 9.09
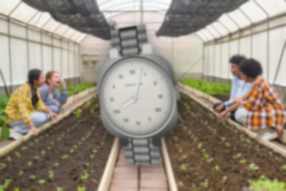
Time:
8.03
